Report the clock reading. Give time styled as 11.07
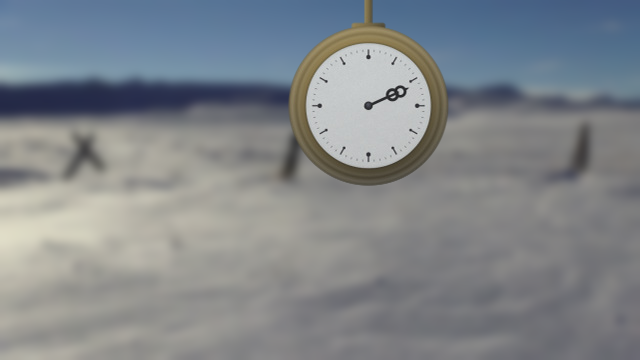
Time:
2.11
